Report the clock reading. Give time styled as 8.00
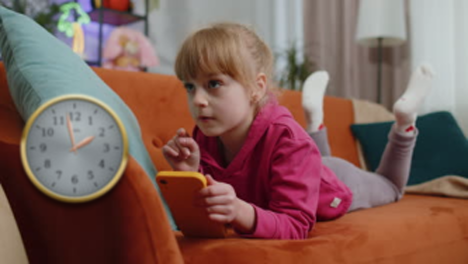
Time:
1.58
